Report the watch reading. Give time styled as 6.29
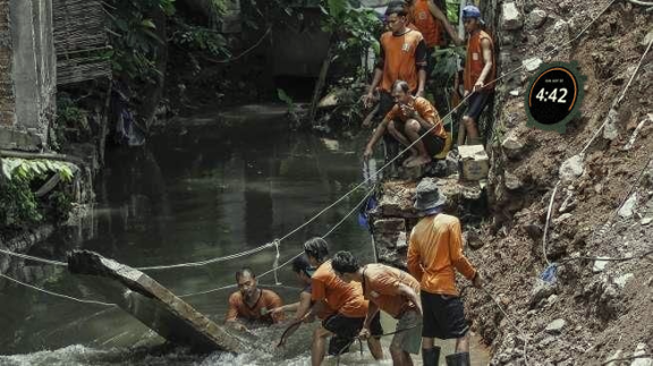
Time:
4.42
